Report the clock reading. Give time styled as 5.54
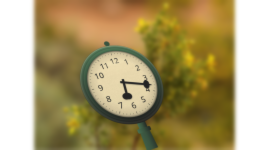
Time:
6.18
